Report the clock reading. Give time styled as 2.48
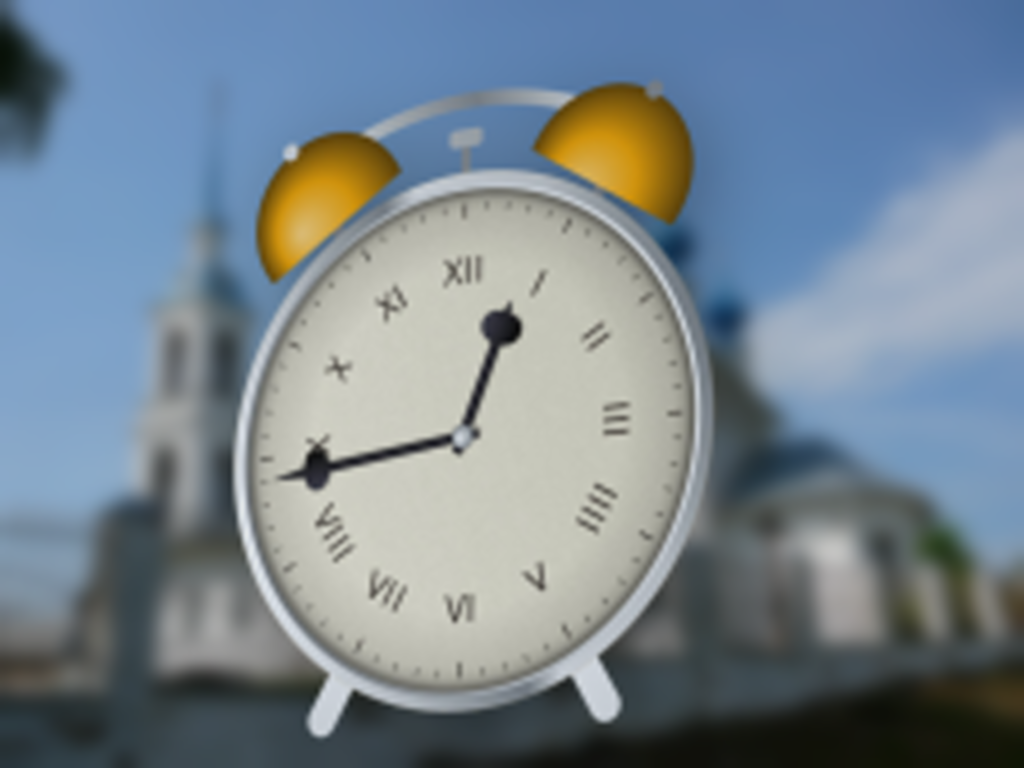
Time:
12.44
